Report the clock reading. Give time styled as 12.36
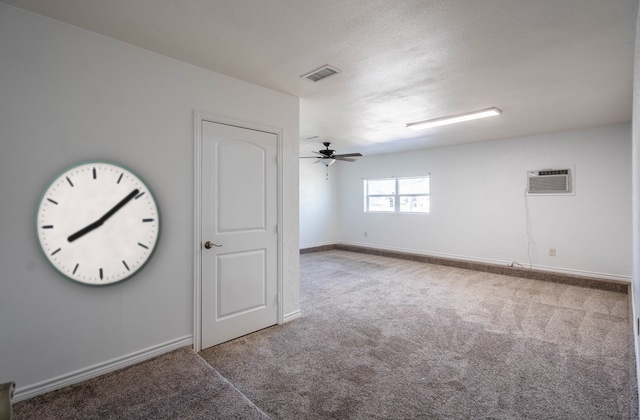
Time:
8.09
